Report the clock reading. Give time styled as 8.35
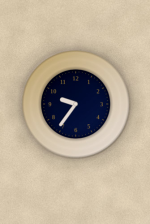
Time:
9.36
